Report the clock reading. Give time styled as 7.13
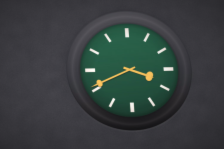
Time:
3.41
